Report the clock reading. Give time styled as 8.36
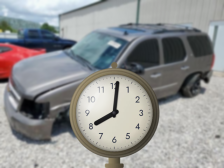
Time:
8.01
